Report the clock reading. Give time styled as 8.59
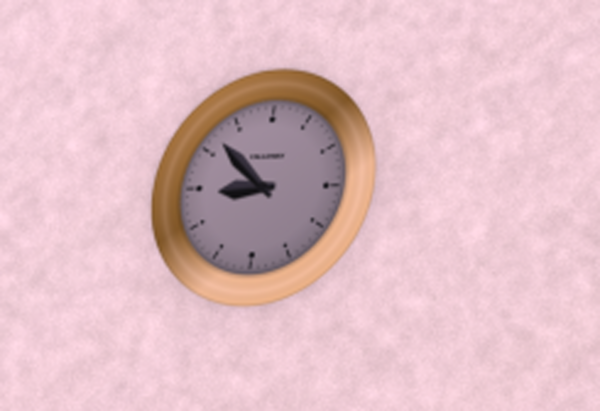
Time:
8.52
